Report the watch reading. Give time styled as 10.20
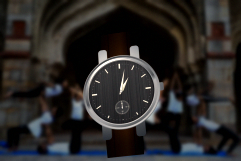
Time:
1.02
